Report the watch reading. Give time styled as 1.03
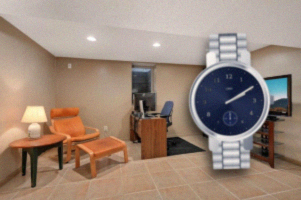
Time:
2.10
